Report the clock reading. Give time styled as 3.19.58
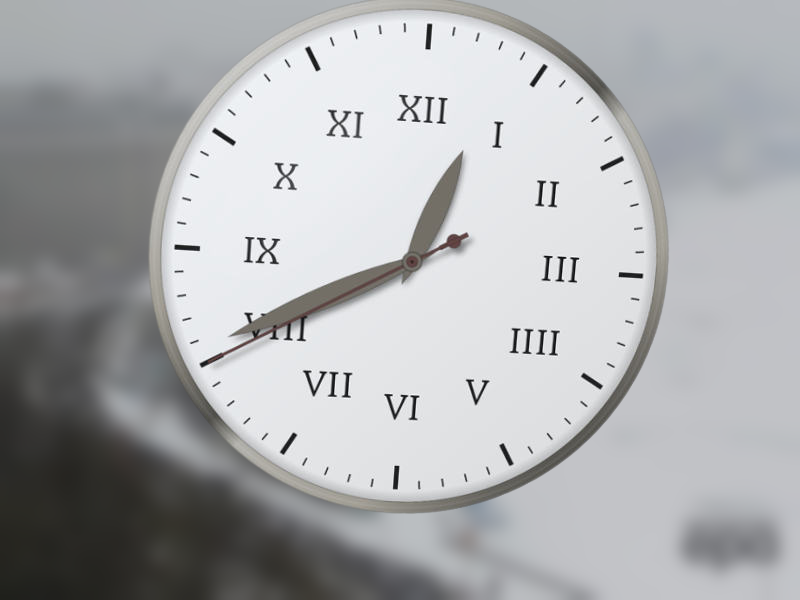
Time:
12.40.40
